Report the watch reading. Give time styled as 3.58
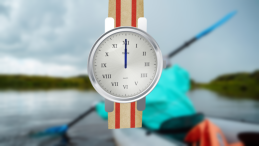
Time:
12.00
